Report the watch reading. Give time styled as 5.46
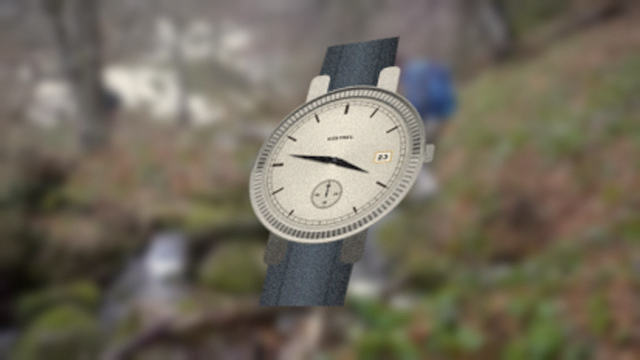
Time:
3.47
